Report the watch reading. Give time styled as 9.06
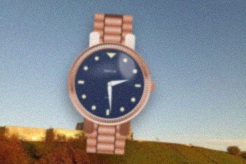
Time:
2.29
